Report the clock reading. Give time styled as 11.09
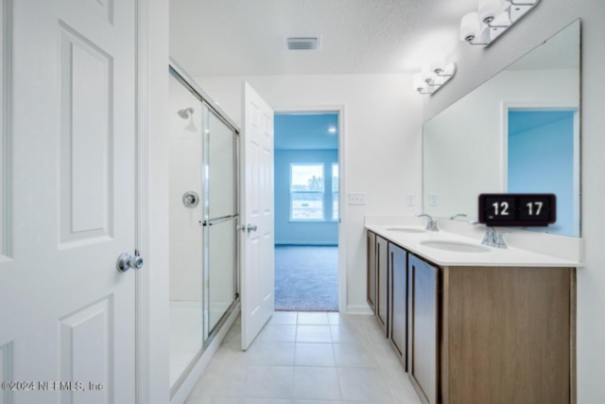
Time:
12.17
